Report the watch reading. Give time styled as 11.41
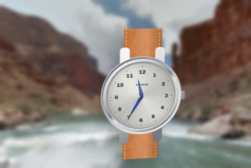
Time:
11.35
